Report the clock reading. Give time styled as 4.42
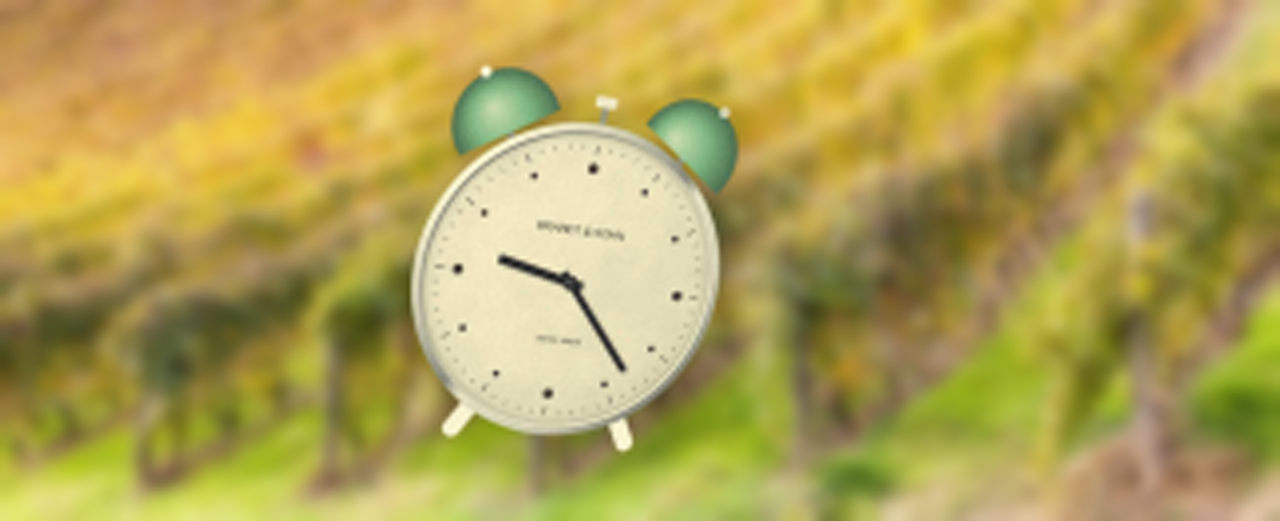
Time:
9.23
